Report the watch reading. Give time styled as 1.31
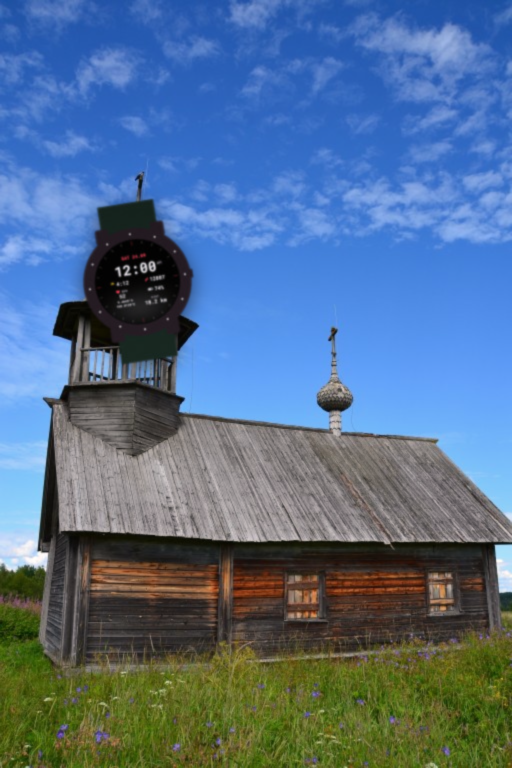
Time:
12.00
